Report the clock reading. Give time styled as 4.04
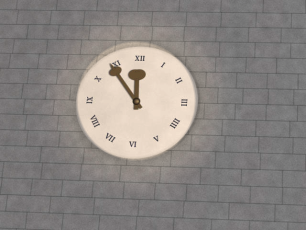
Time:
11.54
